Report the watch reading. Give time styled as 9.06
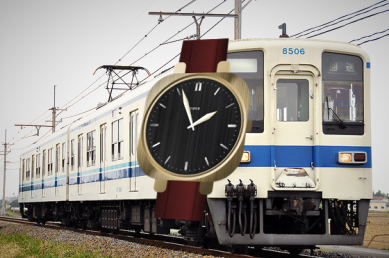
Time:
1.56
